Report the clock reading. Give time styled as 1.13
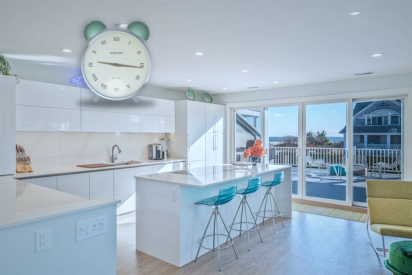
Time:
9.16
